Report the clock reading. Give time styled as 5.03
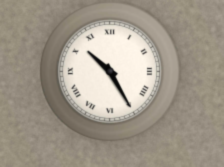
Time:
10.25
